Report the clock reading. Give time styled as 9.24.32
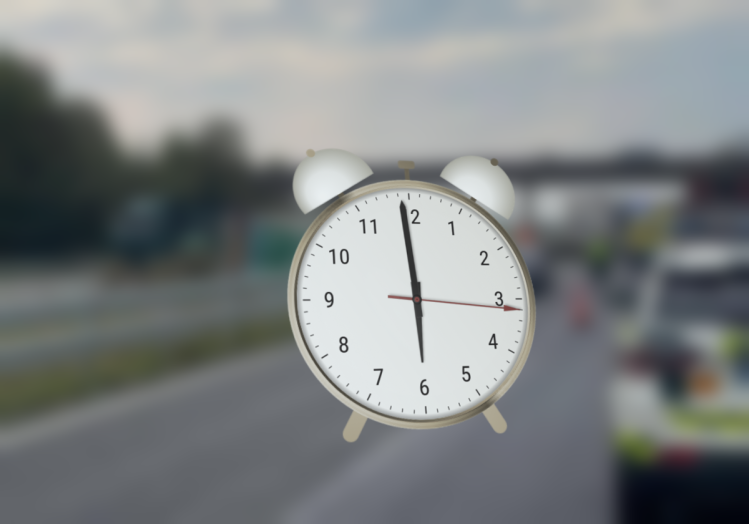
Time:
5.59.16
